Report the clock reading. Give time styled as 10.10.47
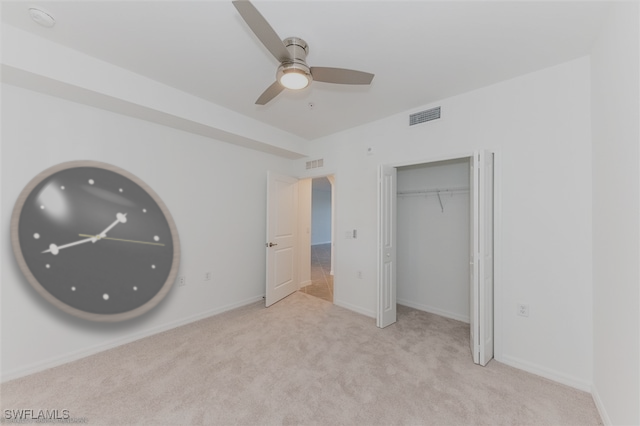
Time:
1.42.16
